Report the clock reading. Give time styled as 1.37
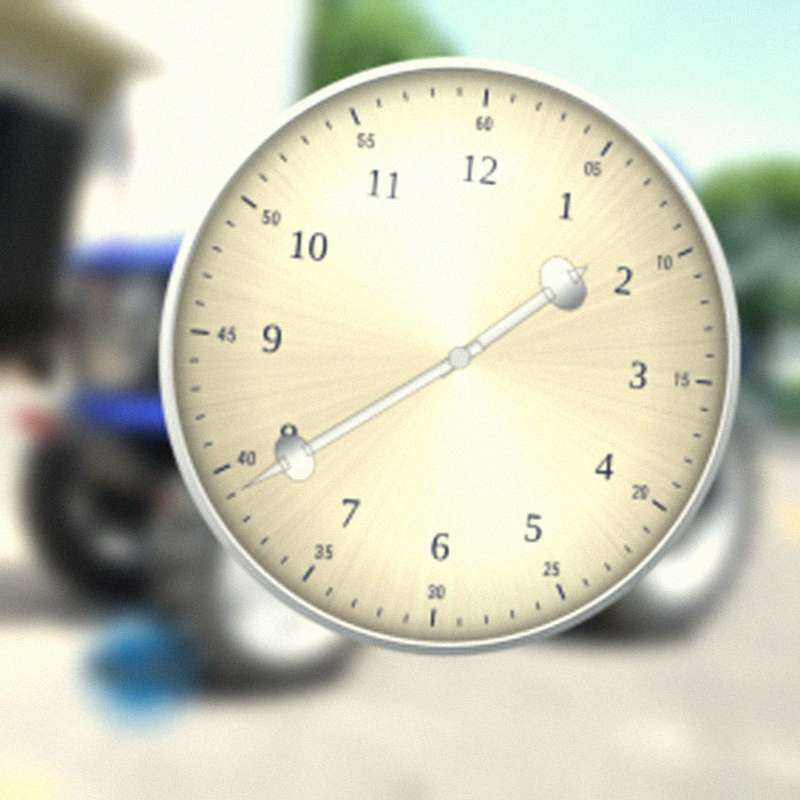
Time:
1.39
